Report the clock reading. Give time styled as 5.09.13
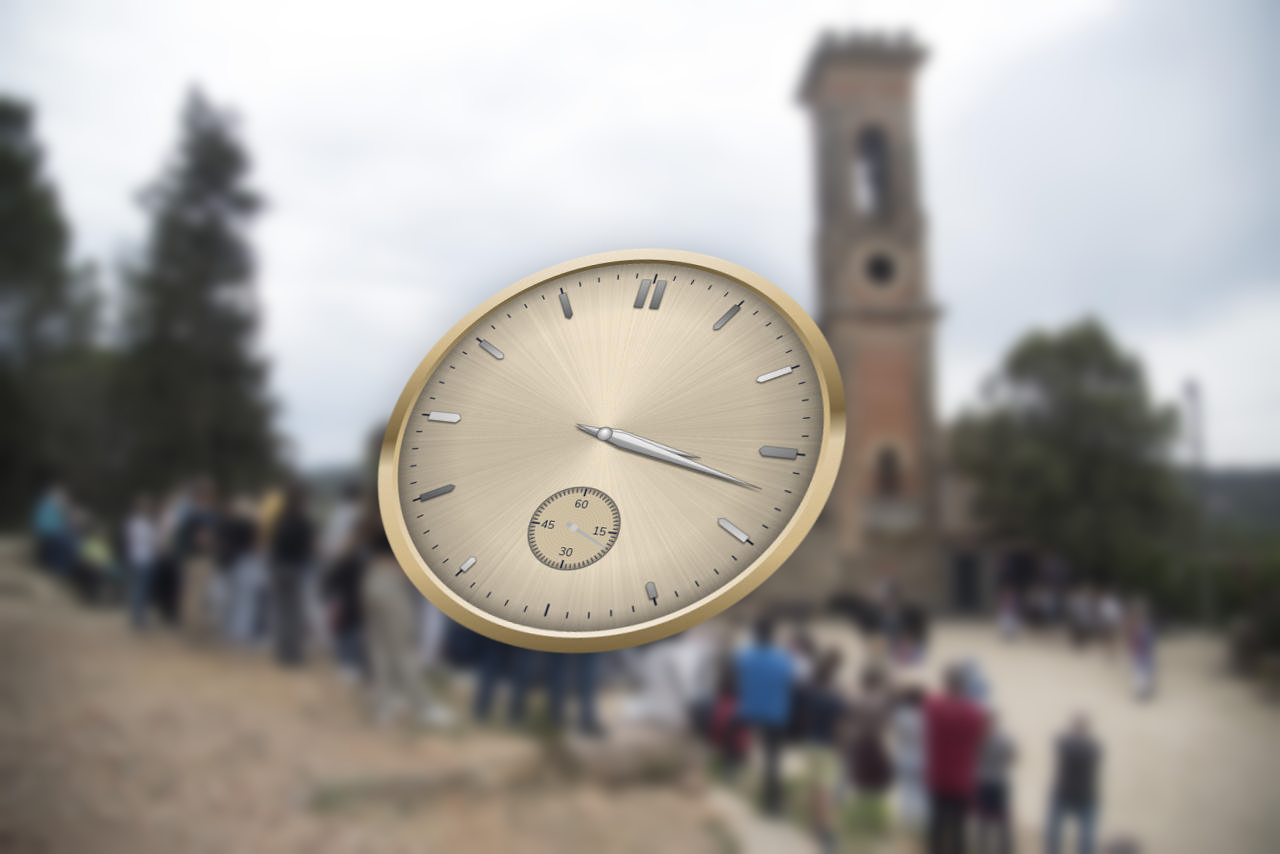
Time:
3.17.19
